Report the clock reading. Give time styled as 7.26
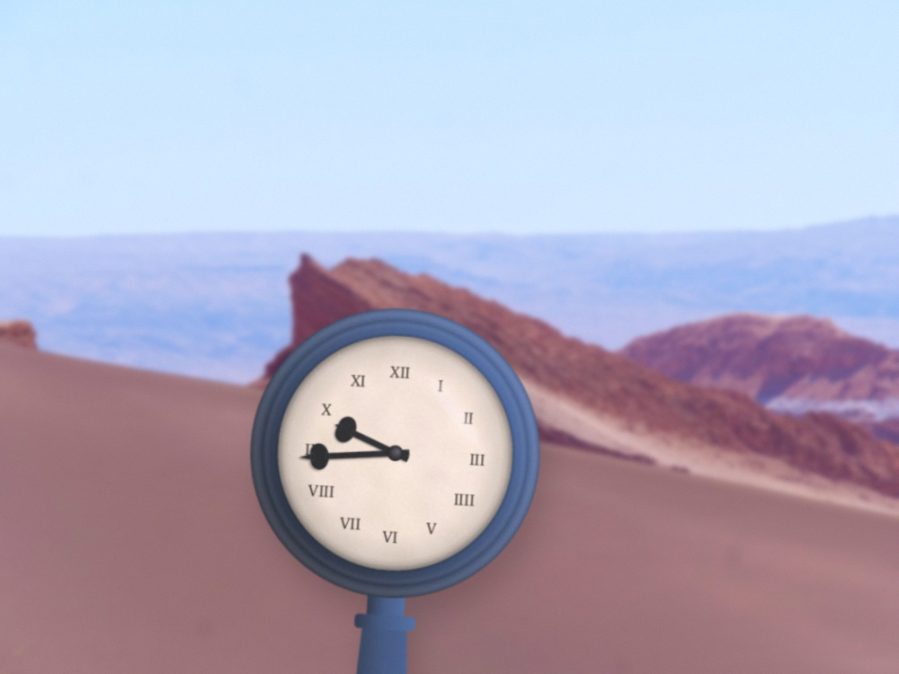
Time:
9.44
